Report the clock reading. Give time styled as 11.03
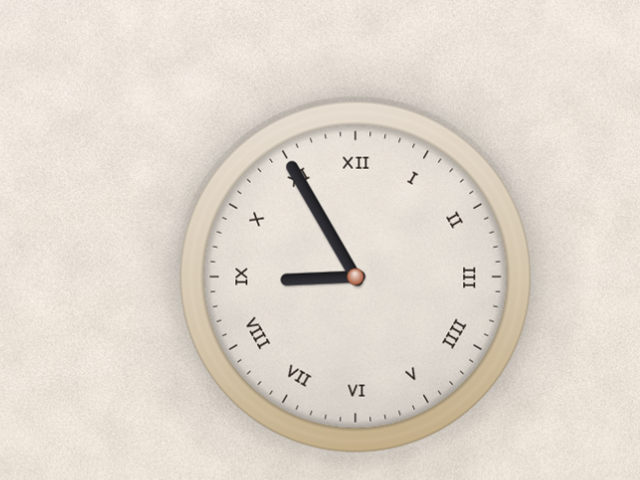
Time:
8.55
